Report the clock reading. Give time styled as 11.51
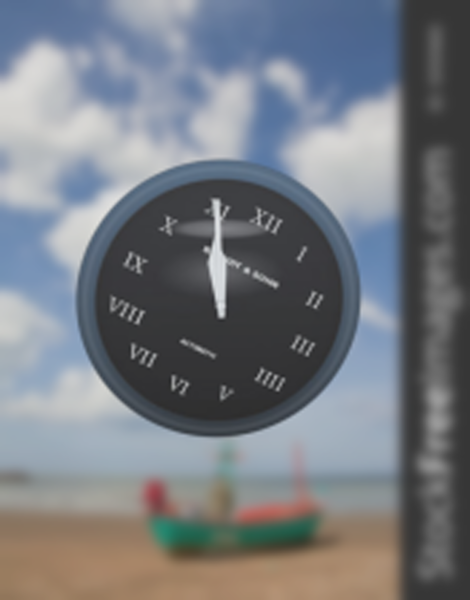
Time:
10.55
